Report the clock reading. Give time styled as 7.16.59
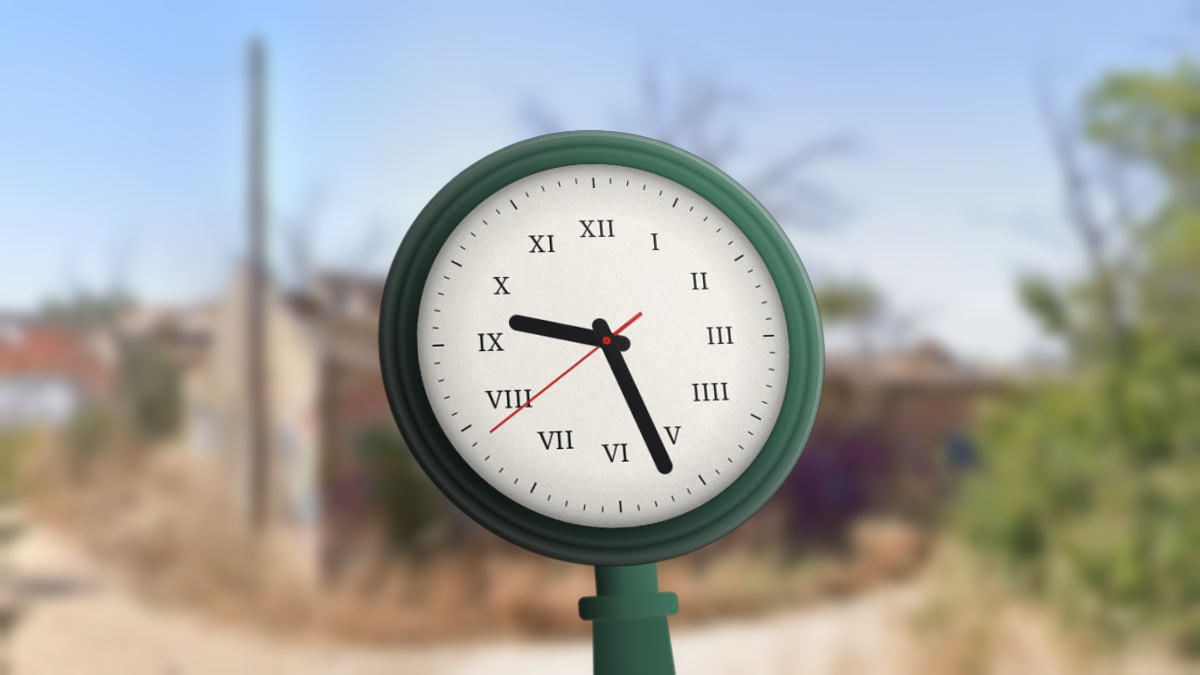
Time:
9.26.39
